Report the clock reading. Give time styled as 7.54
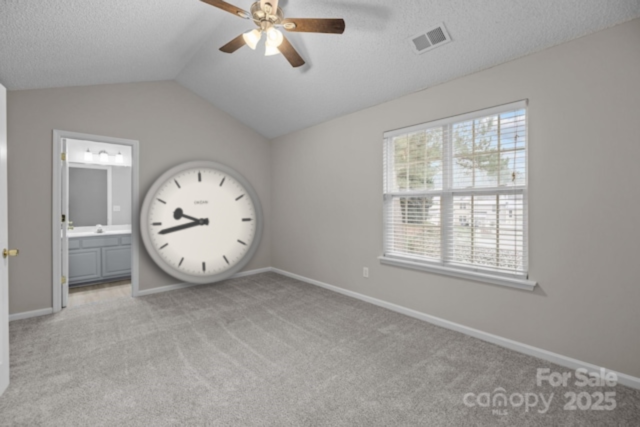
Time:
9.43
